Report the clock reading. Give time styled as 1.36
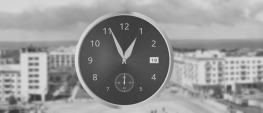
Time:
12.56
